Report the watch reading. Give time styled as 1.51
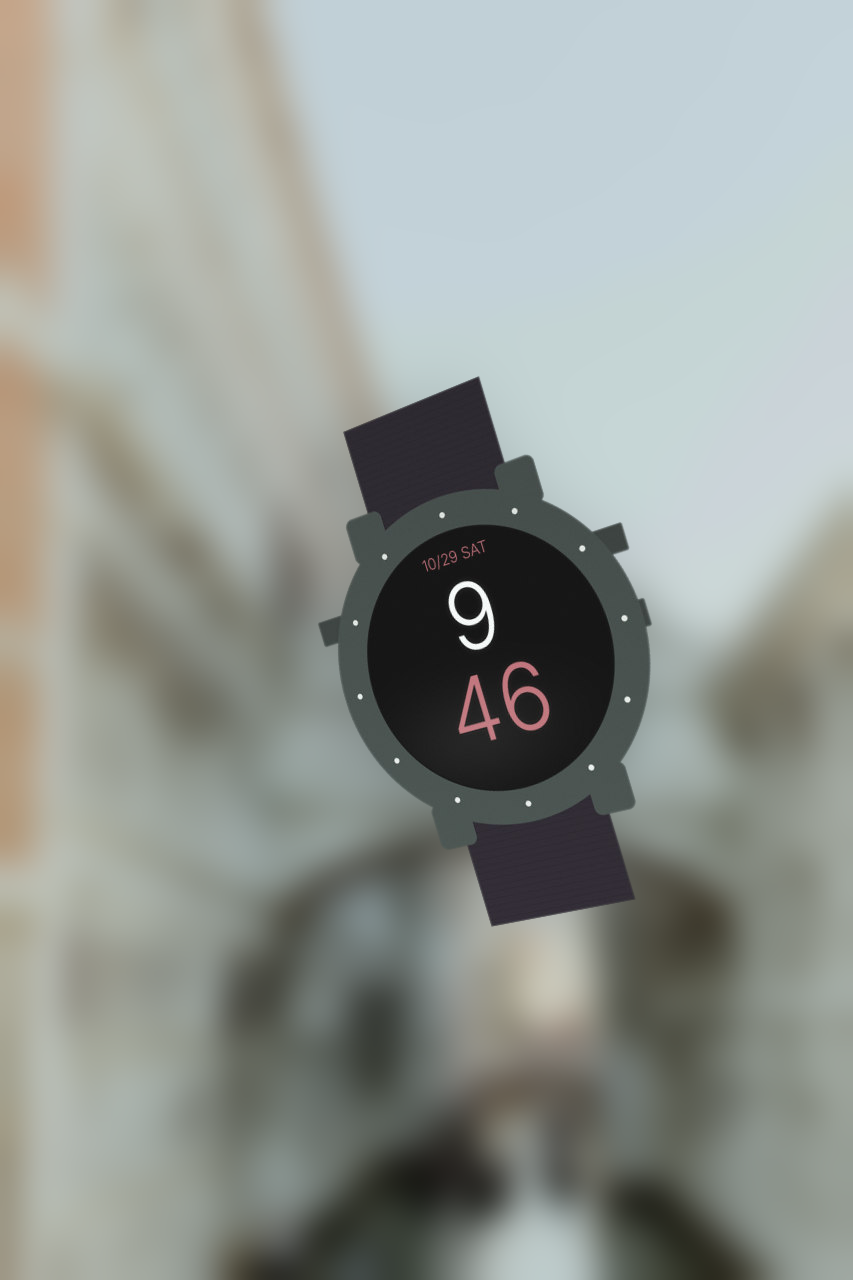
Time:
9.46
